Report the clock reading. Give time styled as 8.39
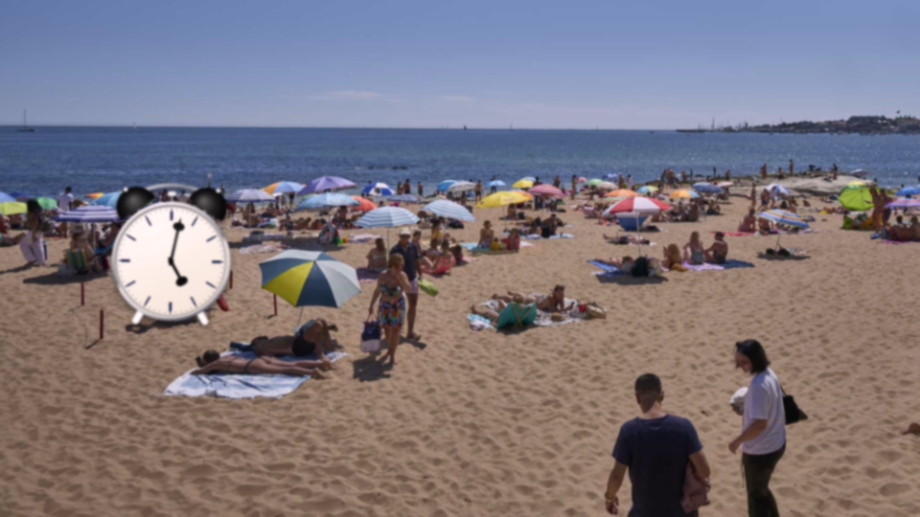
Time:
5.02
